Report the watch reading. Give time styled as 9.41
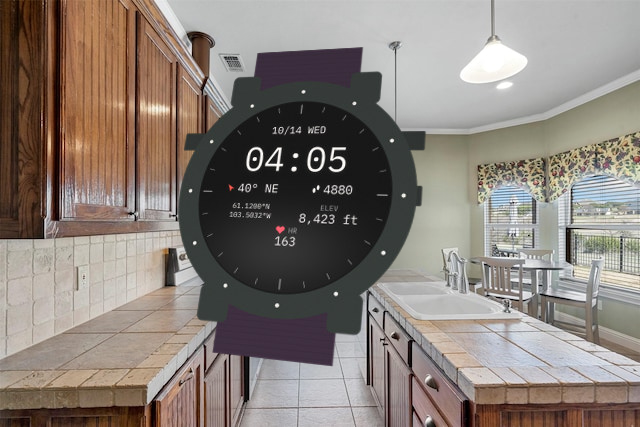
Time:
4.05
